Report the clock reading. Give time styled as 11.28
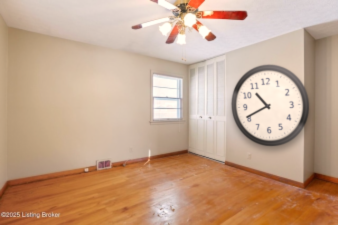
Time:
10.41
